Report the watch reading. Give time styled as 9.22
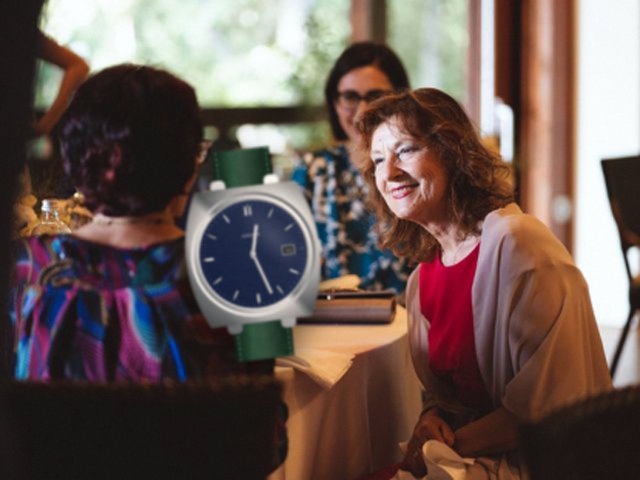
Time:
12.27
